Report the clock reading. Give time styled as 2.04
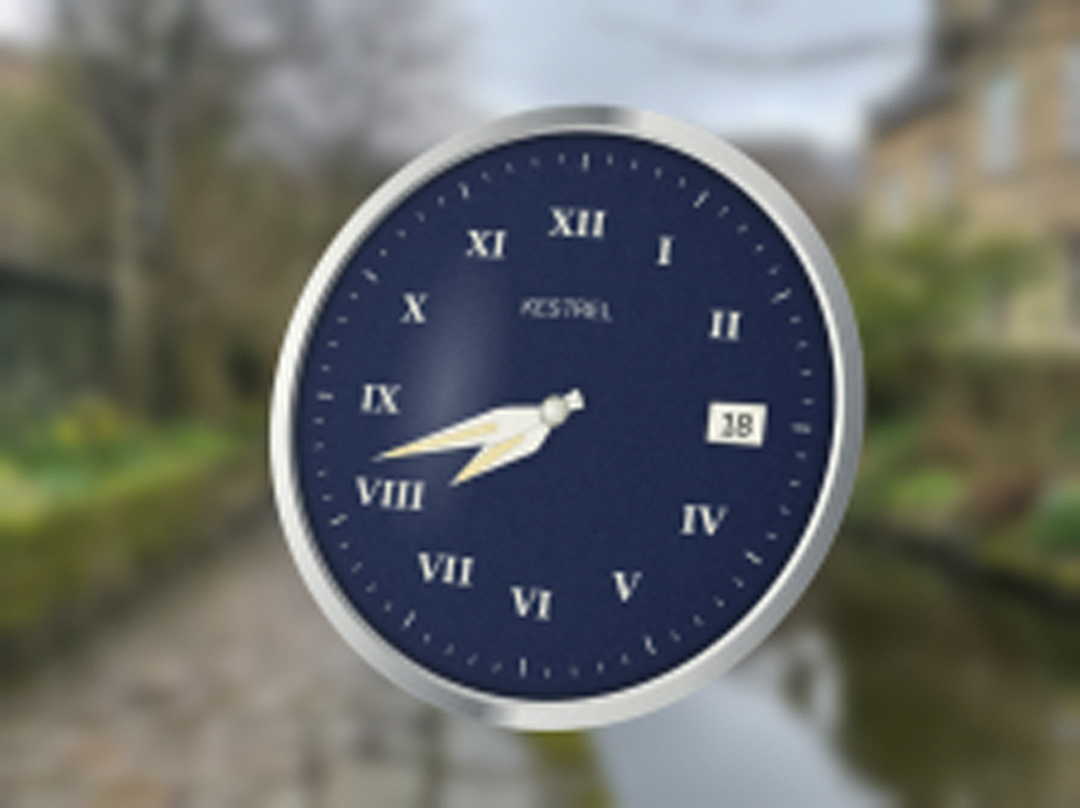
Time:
7.42
